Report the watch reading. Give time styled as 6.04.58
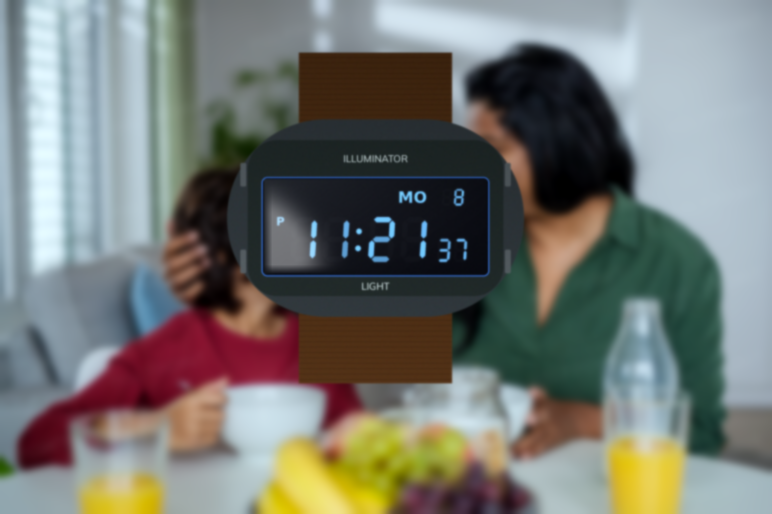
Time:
11.21.37
